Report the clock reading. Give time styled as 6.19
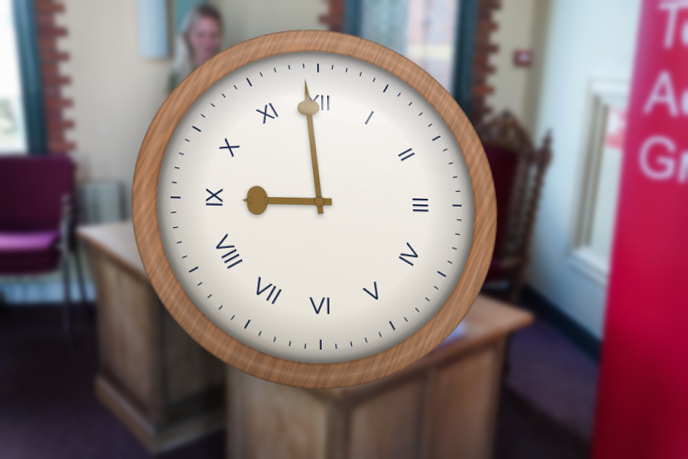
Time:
8.59
